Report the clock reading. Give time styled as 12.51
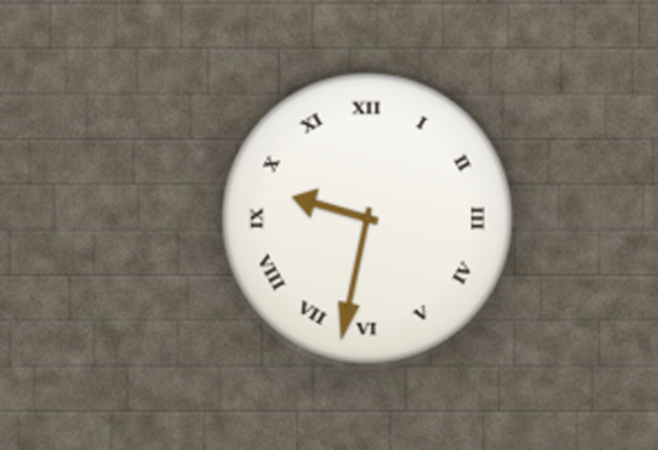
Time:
9.32
